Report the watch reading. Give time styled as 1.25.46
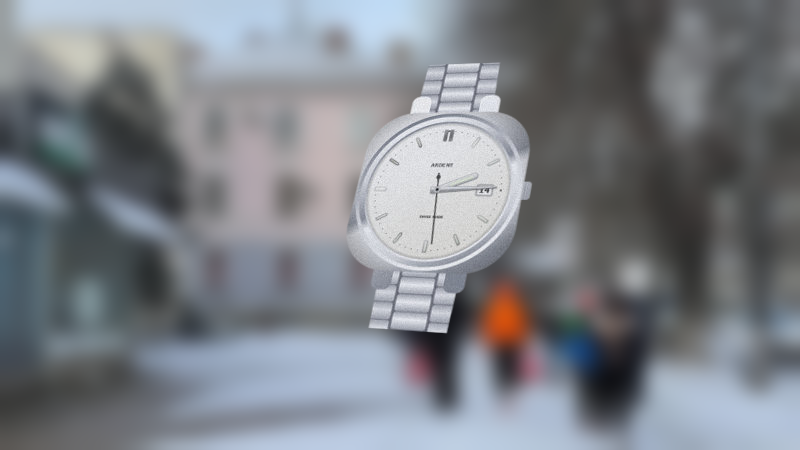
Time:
2.14.29
